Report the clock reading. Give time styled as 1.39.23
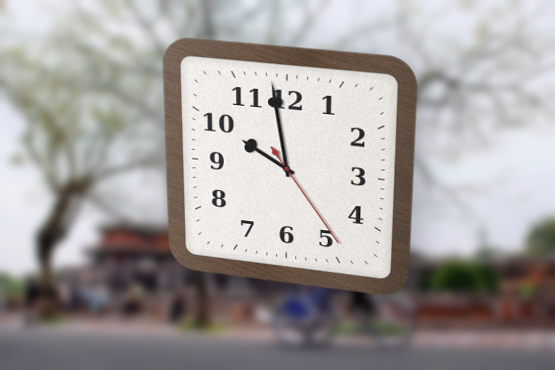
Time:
9.58.24
